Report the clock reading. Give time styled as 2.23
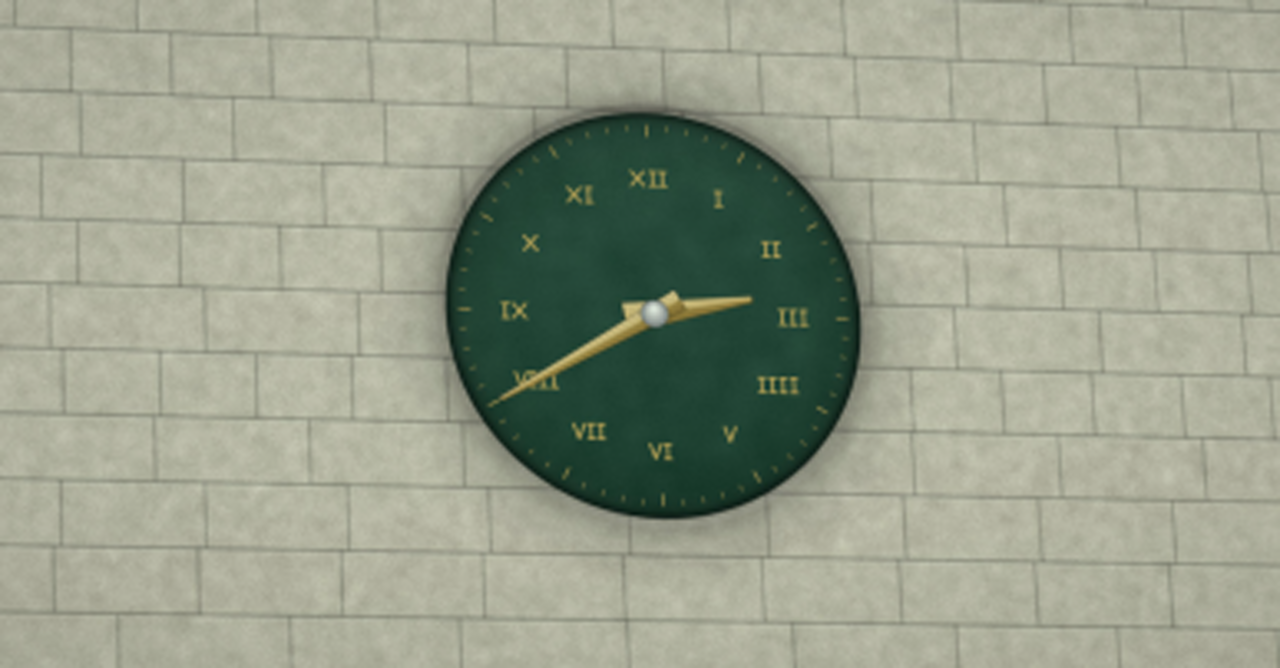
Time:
2.40
